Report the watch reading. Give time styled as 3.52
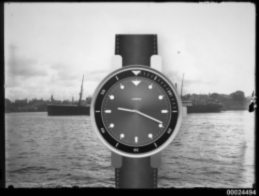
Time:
9.19
